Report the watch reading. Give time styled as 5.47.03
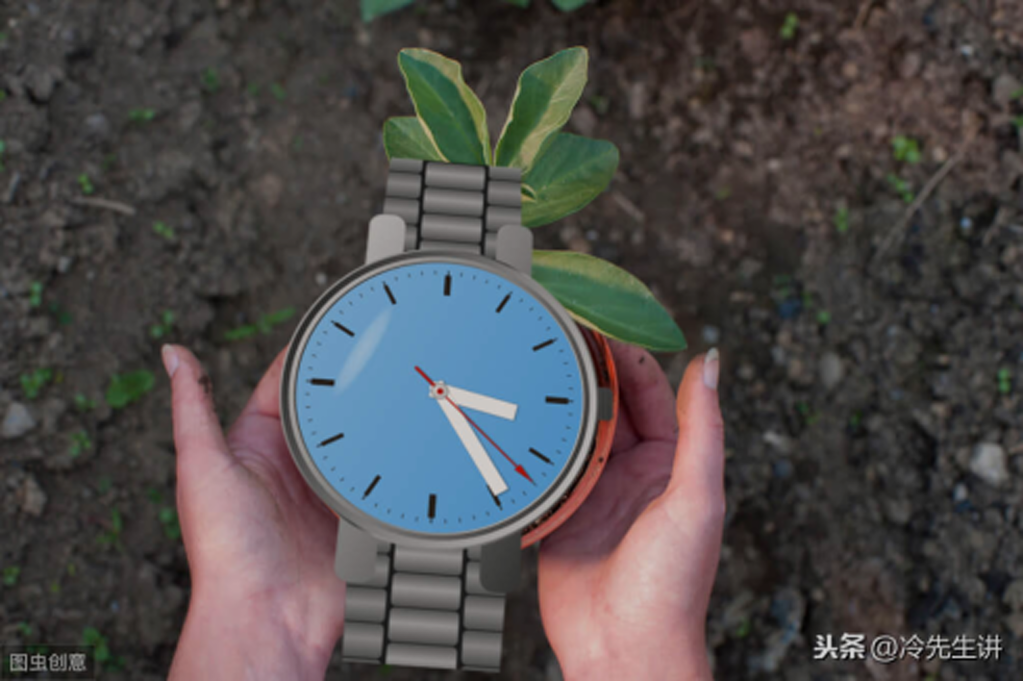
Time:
3.24.22
